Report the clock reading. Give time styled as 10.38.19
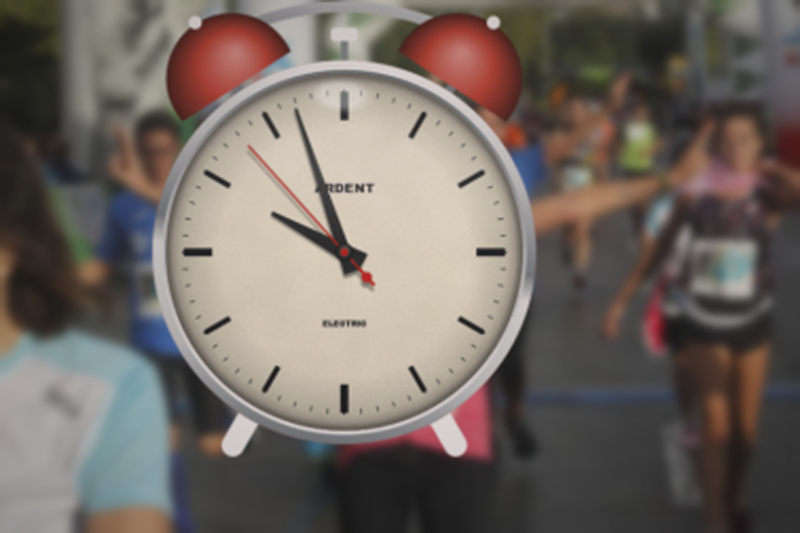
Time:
9.56.53
